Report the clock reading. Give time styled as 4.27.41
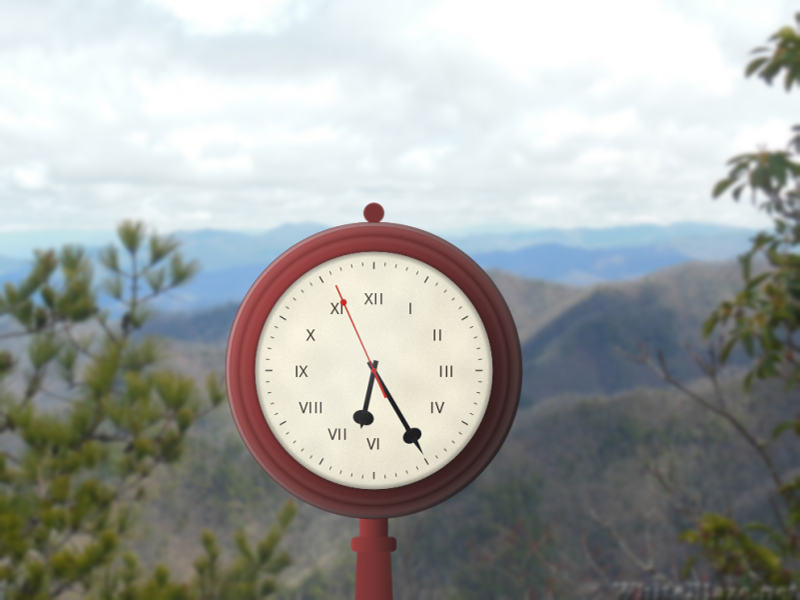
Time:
6.24.56
